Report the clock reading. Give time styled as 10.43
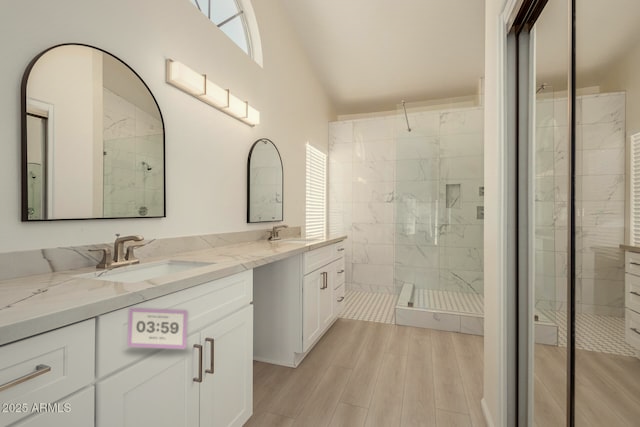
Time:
3.59
